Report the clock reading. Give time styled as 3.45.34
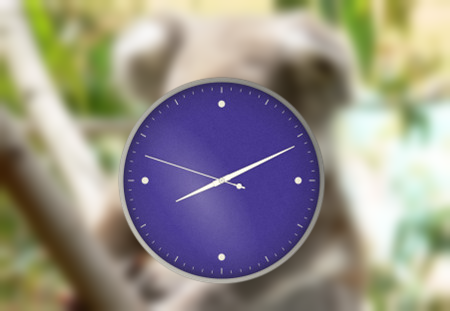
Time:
8.10.48
